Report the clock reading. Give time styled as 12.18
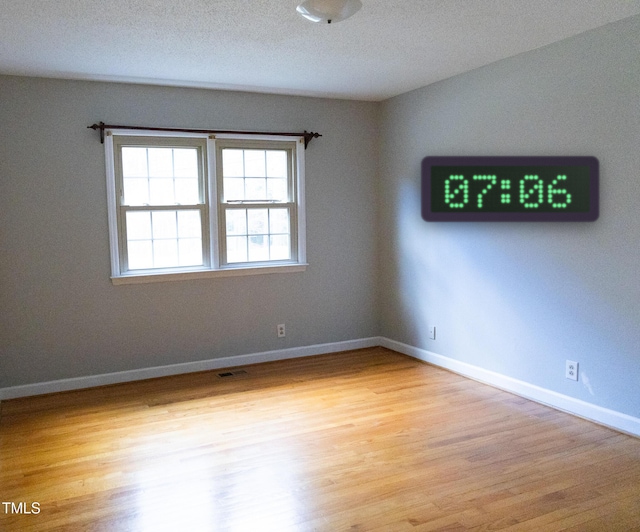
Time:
7.06
